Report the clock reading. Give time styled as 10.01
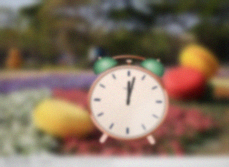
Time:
12.02
